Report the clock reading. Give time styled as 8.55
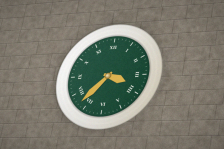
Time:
3.37
